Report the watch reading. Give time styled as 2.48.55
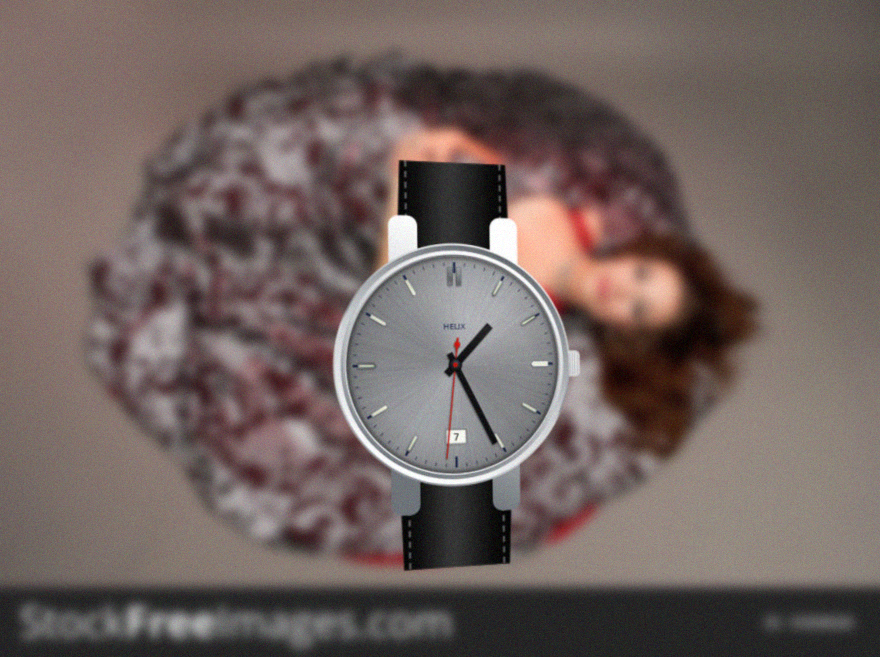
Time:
1.25.31
